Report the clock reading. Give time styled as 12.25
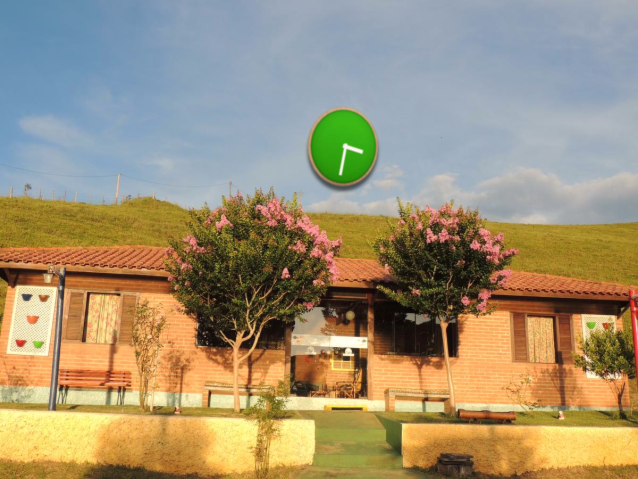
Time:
3.32
